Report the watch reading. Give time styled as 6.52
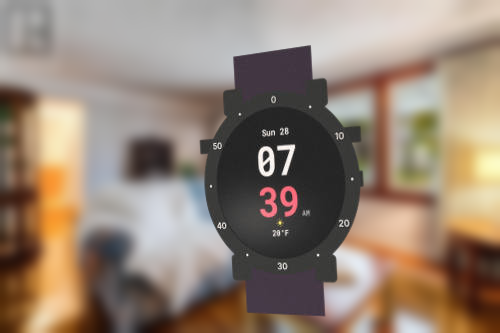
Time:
7.39
